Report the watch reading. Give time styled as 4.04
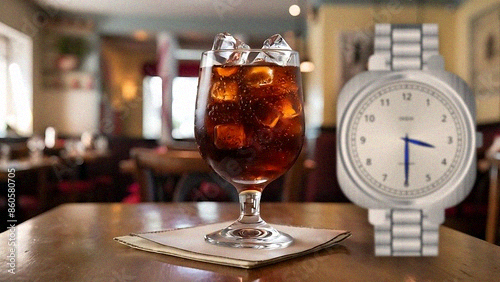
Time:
3.30
